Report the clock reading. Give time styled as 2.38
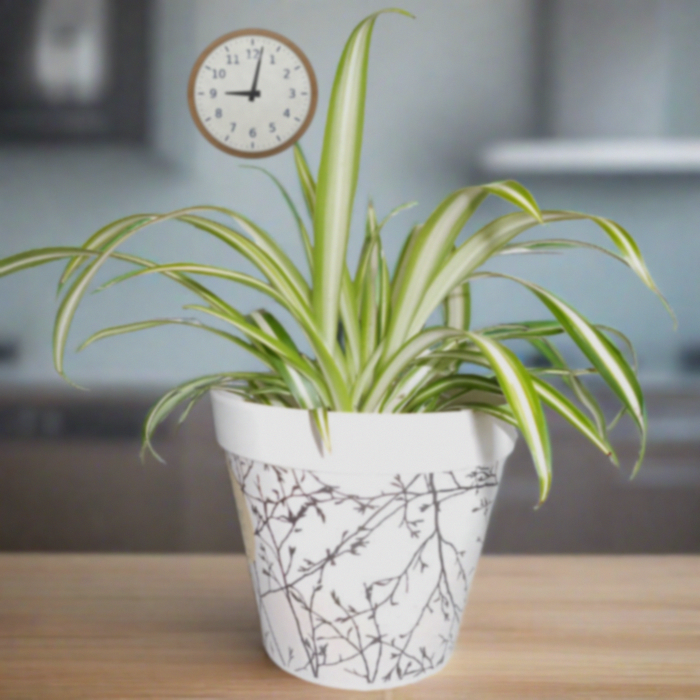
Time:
9.02
